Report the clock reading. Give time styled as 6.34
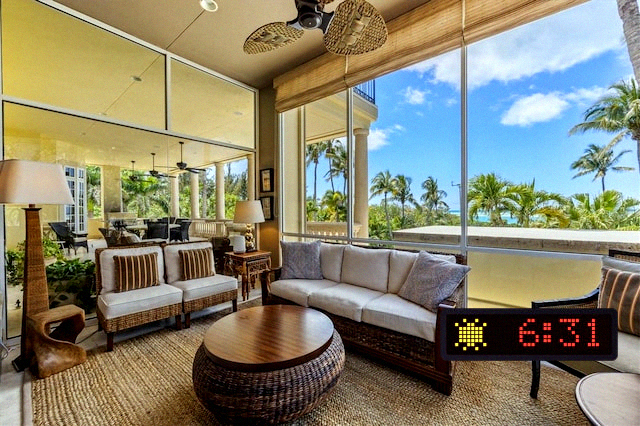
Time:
6.31
